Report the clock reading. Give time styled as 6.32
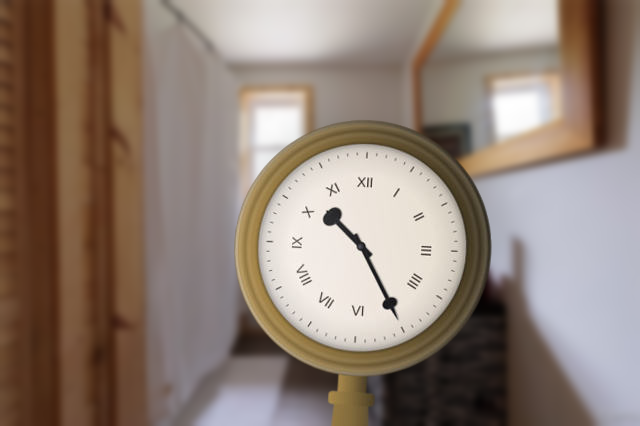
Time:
10.25
